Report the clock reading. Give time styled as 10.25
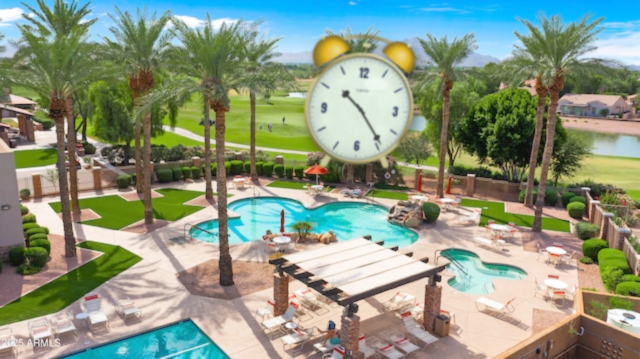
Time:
10.24
